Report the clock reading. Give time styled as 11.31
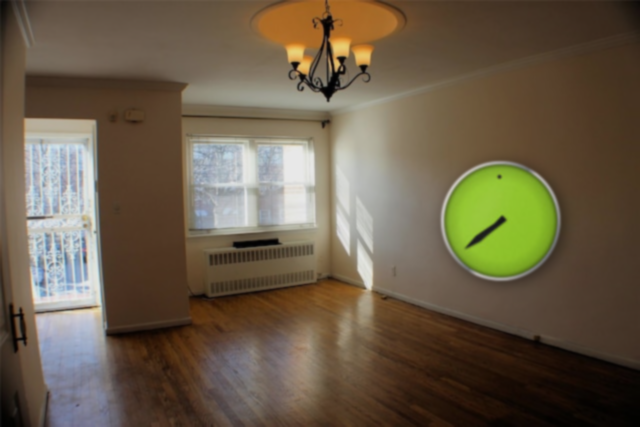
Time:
7.39
